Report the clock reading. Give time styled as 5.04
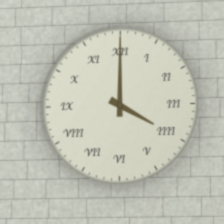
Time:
4.00
